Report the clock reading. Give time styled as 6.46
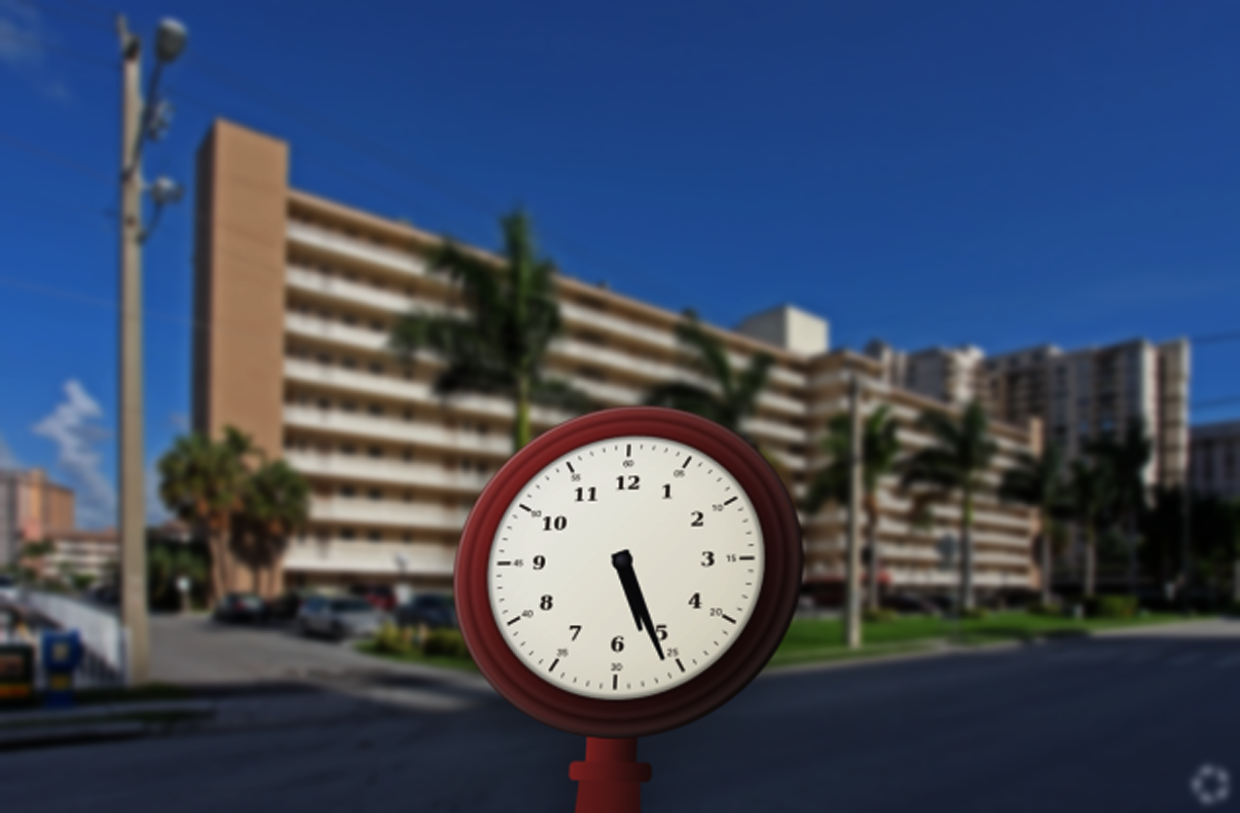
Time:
5.26
